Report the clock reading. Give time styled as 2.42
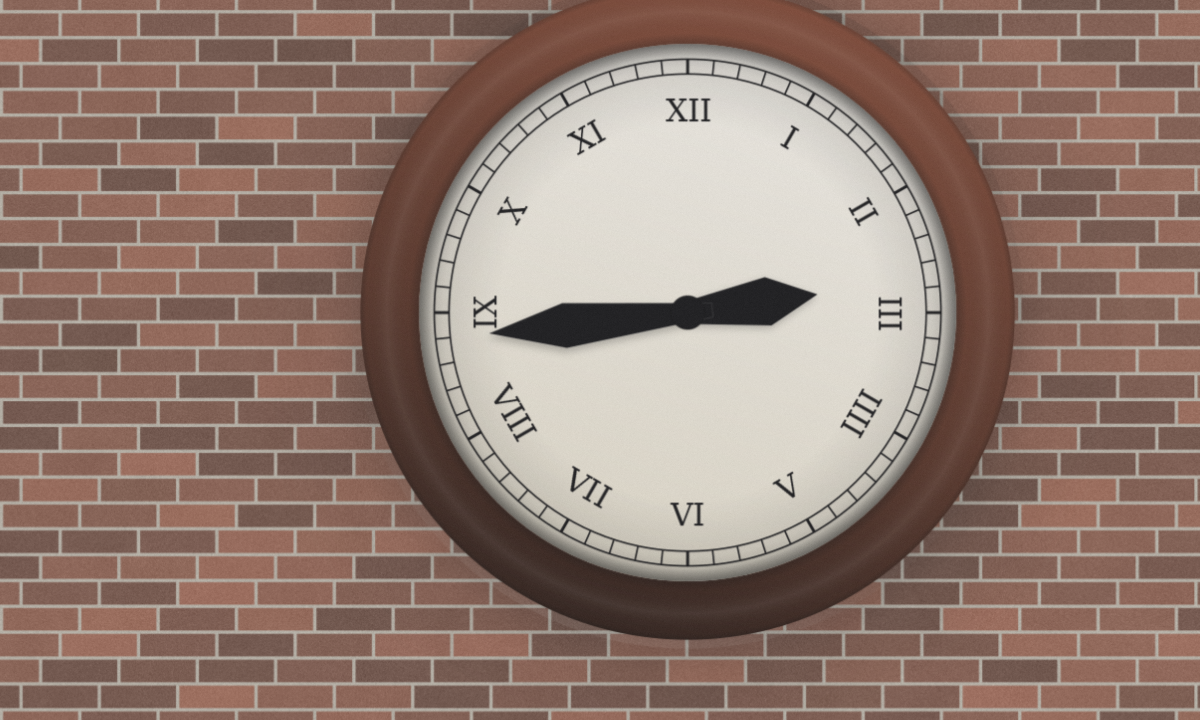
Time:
2.44
